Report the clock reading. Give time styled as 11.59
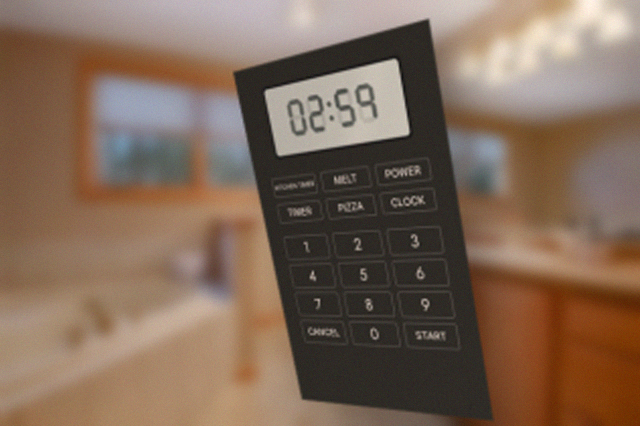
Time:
2.59
